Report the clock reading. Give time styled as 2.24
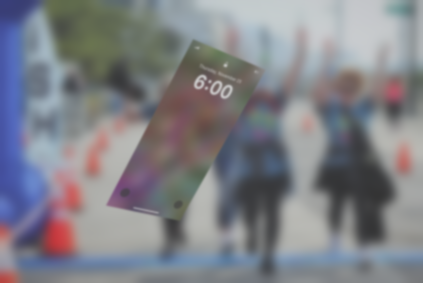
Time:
6.00
